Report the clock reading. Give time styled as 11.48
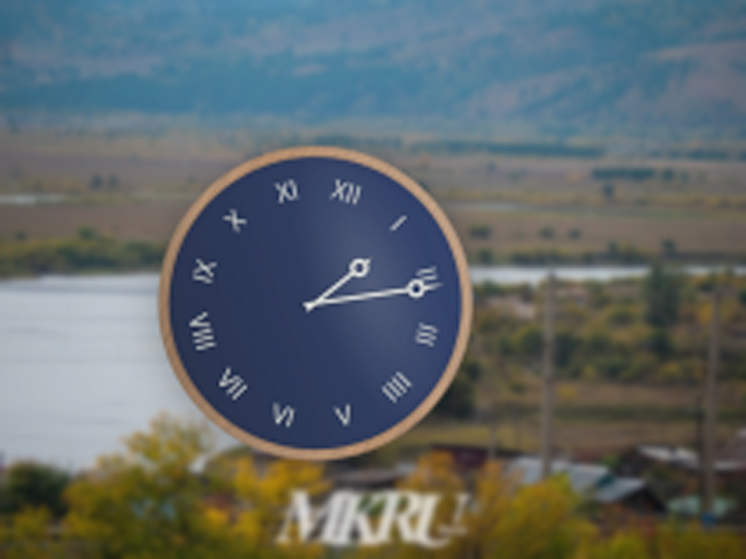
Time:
1.11
